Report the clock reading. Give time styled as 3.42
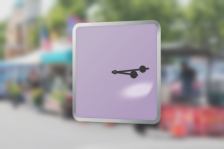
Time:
3.14
